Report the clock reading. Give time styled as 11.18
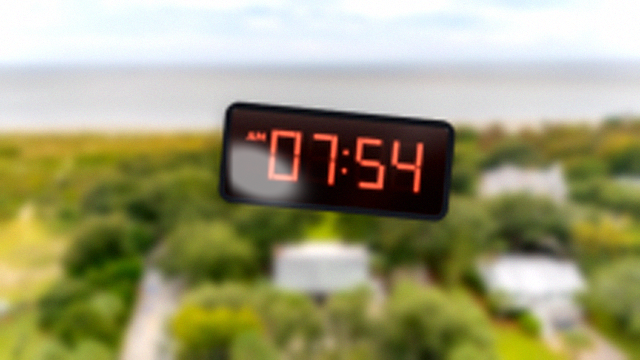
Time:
7.54
